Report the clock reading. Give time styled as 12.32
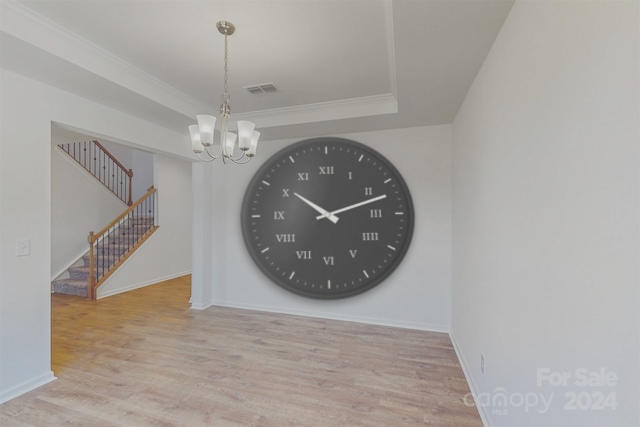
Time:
10.12
